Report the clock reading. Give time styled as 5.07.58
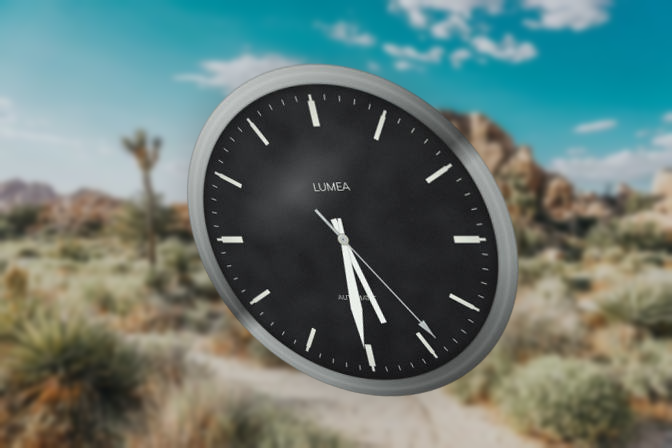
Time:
5.30.24
